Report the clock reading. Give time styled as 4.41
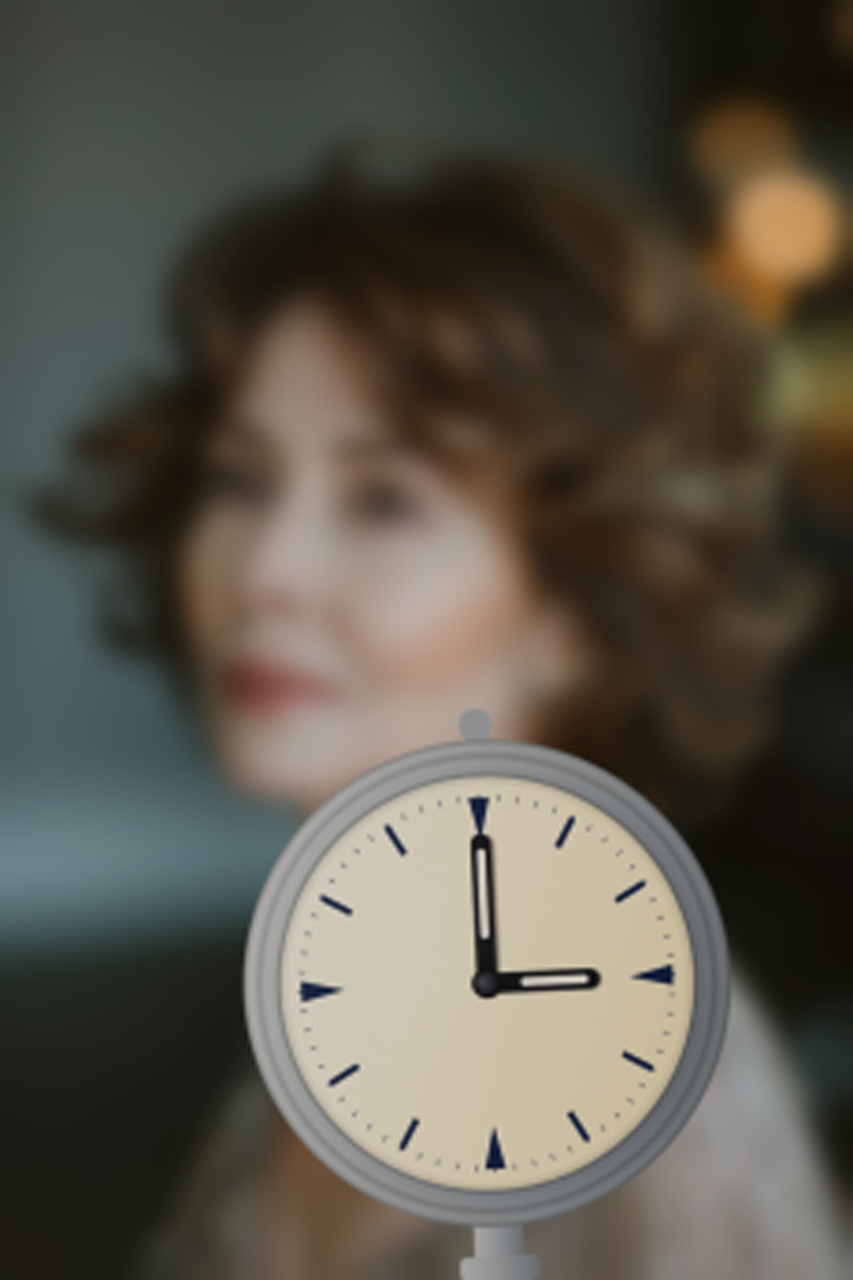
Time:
3.00
